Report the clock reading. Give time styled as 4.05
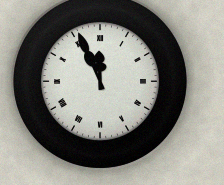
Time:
11.56
